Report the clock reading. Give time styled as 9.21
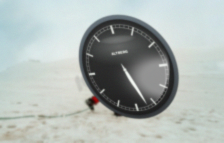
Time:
5.27
